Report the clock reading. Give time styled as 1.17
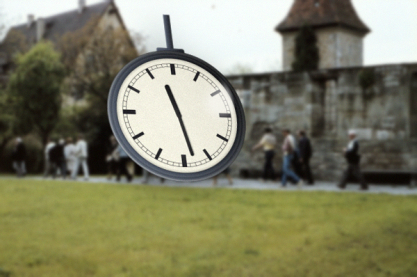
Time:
11.28
